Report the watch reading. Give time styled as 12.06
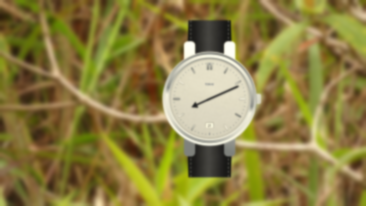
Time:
8.11
